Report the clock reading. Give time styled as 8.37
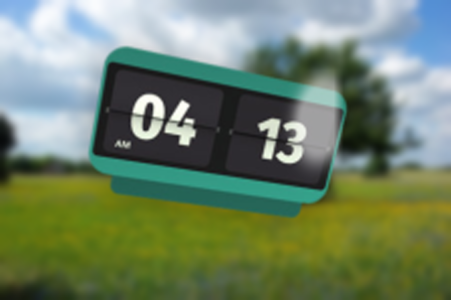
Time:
4.13
